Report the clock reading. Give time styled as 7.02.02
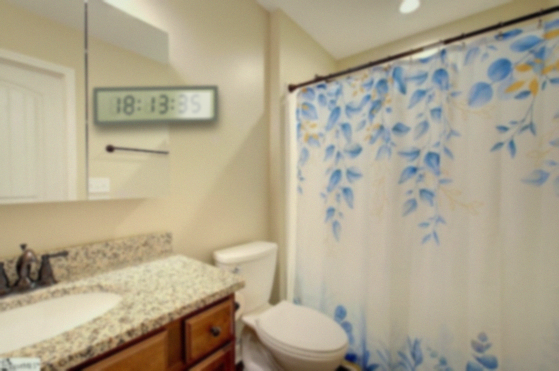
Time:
18.13.35
